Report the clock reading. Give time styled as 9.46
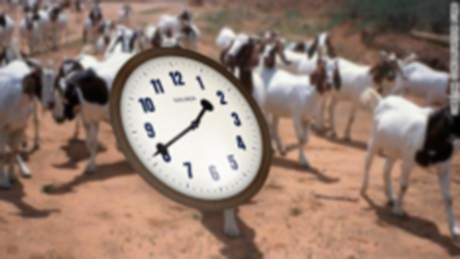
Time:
1.41
